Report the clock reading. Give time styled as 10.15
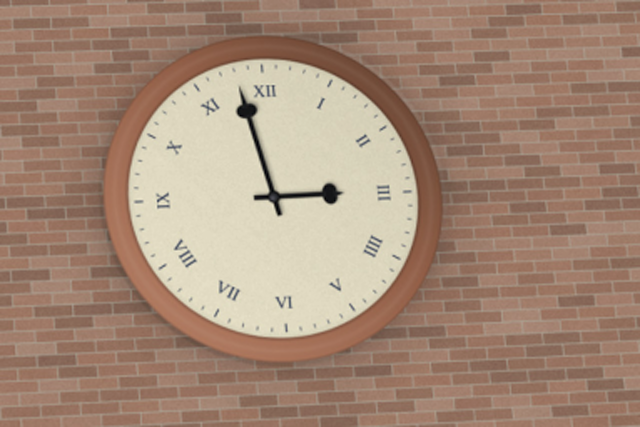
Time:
2.58
